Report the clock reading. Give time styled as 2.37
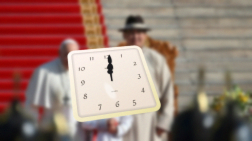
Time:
12.01
